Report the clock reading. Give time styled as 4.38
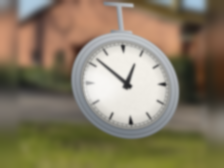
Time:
12.52
